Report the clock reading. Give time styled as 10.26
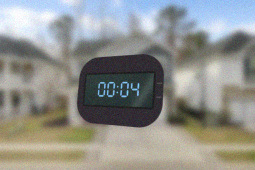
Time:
0.04
